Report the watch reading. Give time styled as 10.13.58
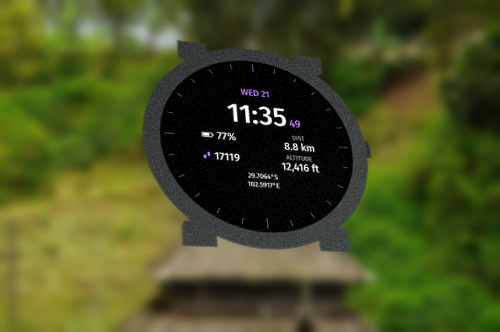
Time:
11.35.49
